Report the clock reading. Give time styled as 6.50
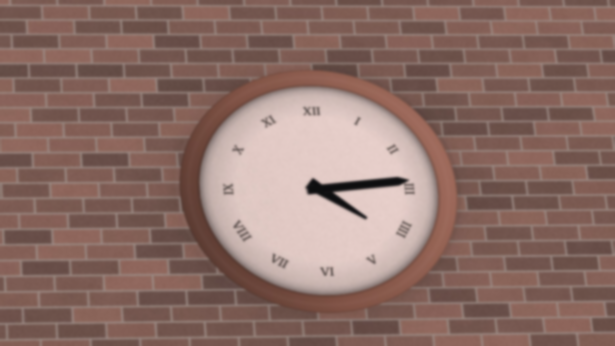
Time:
4.14
